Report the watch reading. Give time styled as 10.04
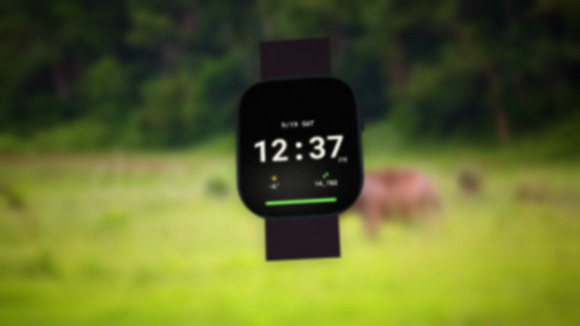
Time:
12.37
